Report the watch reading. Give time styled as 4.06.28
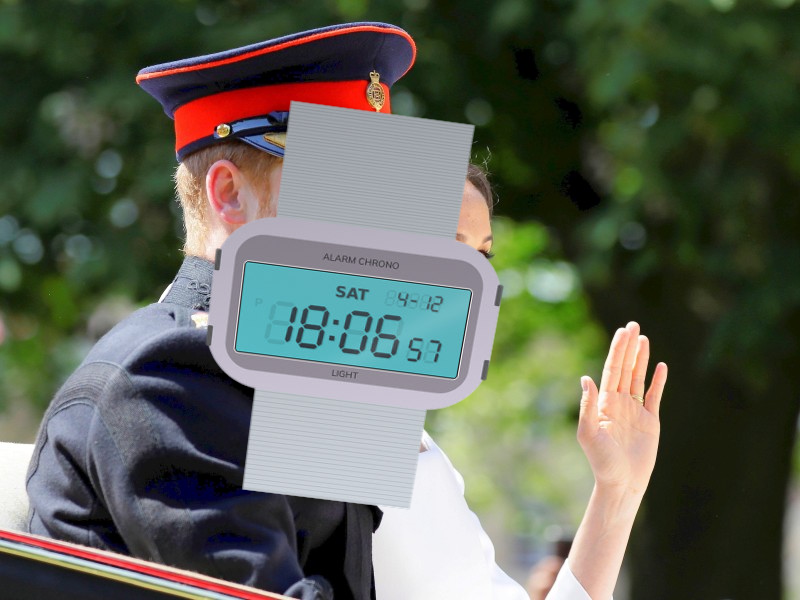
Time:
18.06.57
